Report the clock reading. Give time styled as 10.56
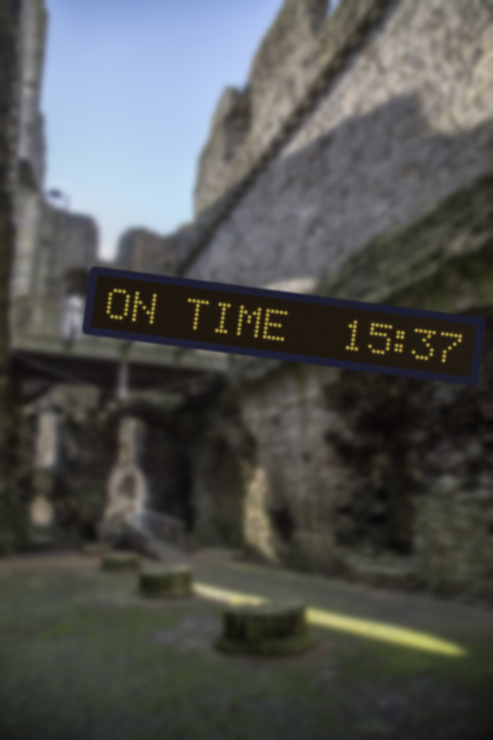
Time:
15.37
